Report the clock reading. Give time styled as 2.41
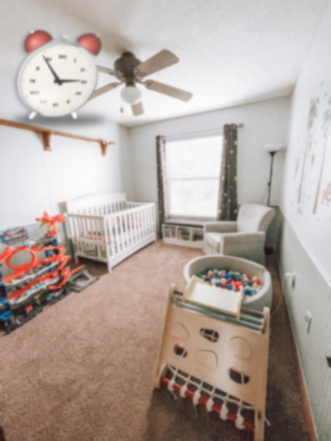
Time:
2.54
